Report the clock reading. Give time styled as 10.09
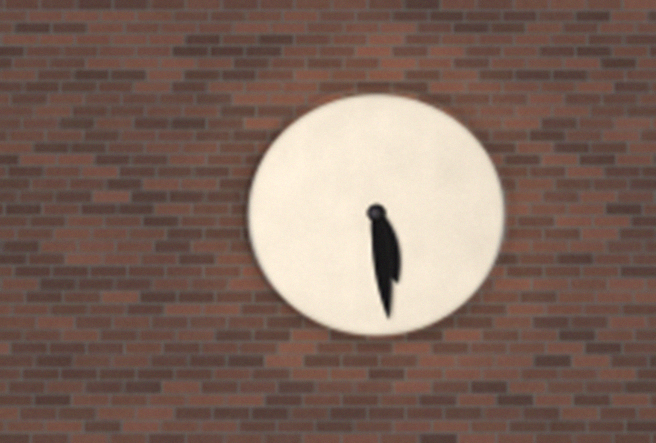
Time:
5.29
